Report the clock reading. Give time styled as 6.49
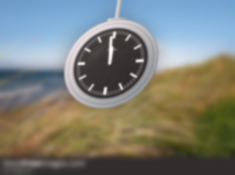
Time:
11.59
